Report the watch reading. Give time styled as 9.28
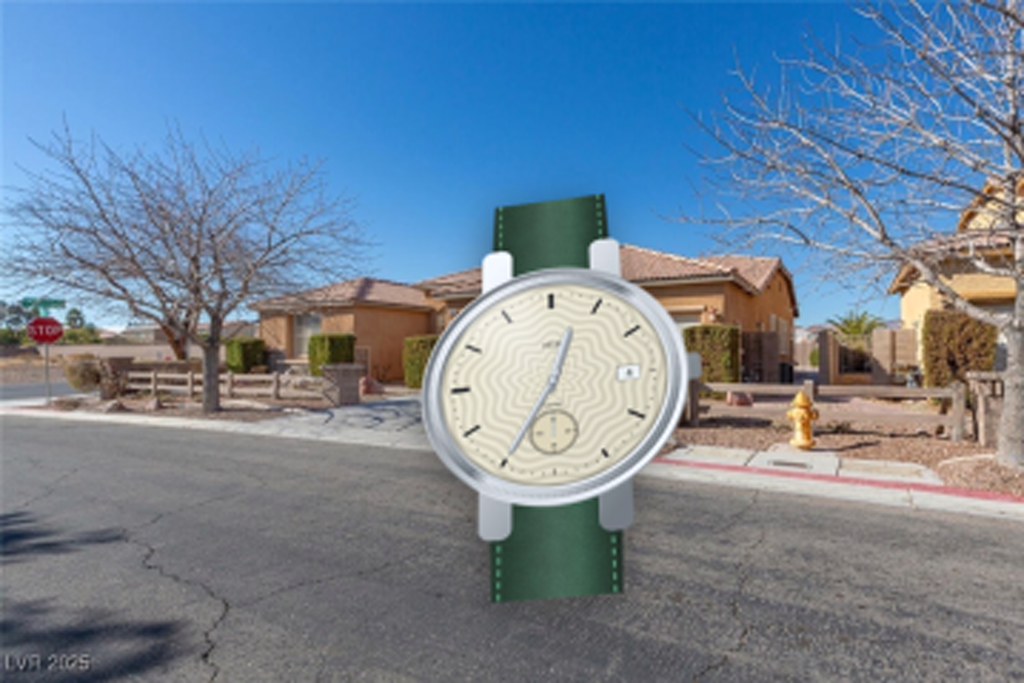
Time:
12.35
